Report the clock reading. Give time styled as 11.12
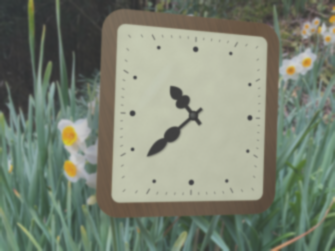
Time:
10.38
